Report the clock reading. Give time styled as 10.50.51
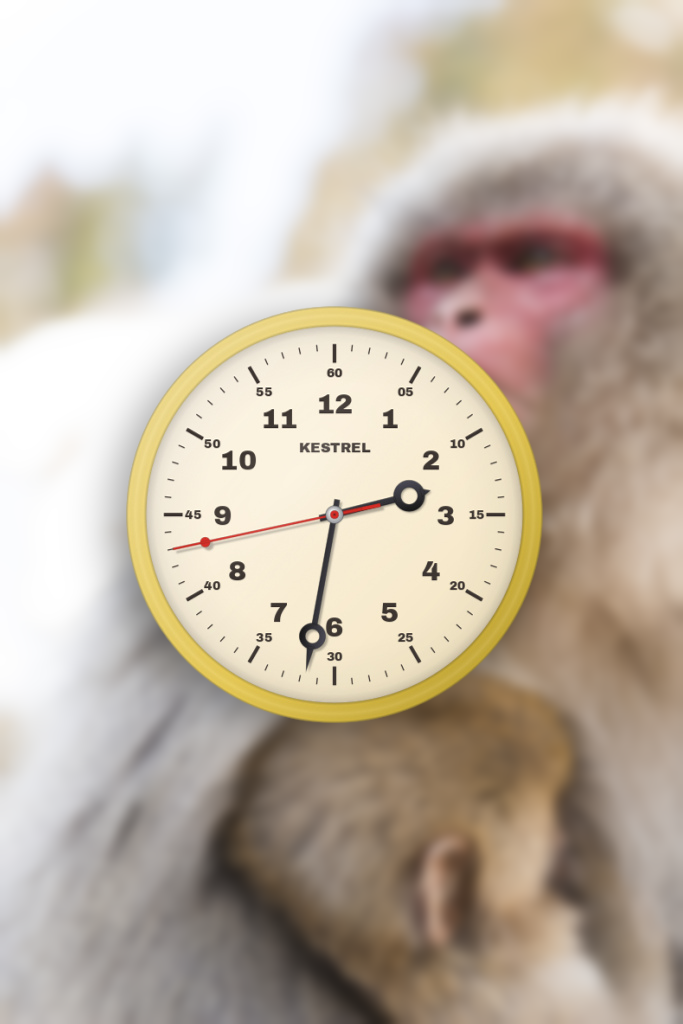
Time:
2.31.43
